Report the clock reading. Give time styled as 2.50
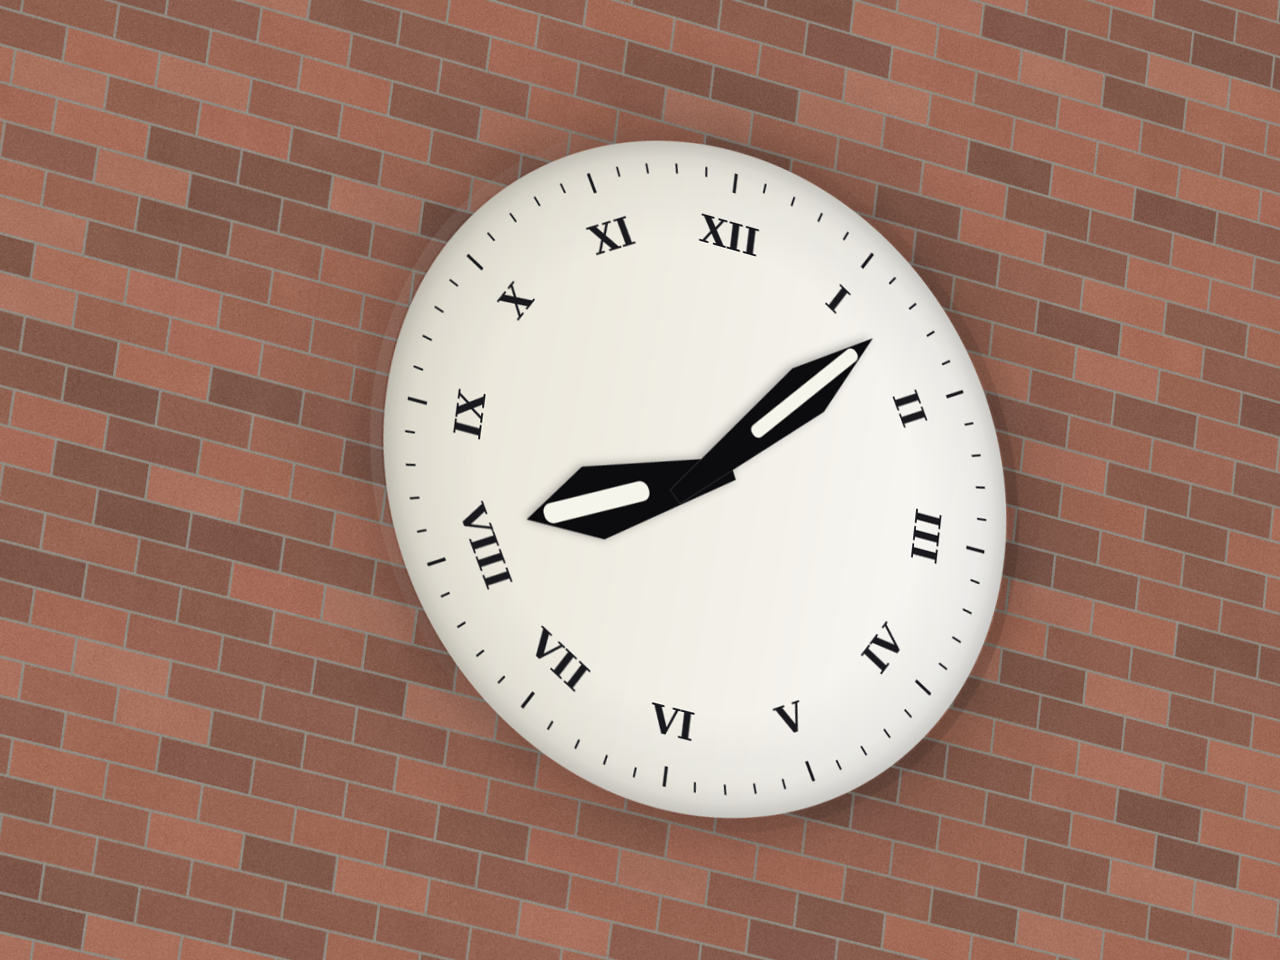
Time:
8.07
